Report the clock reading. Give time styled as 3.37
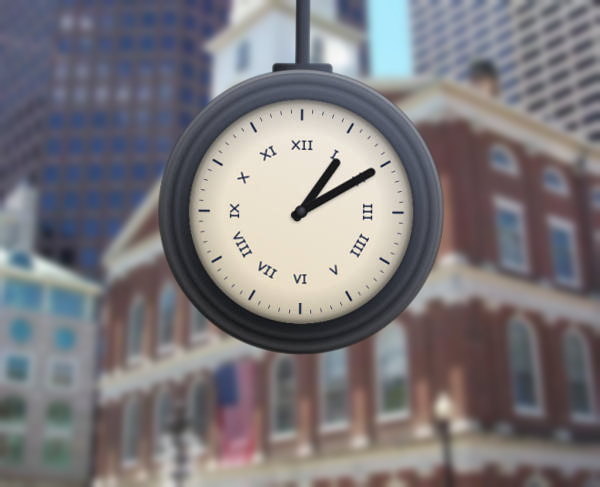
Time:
1.10
